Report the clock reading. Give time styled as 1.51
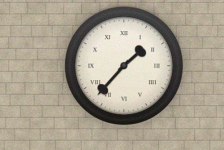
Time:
1.37
